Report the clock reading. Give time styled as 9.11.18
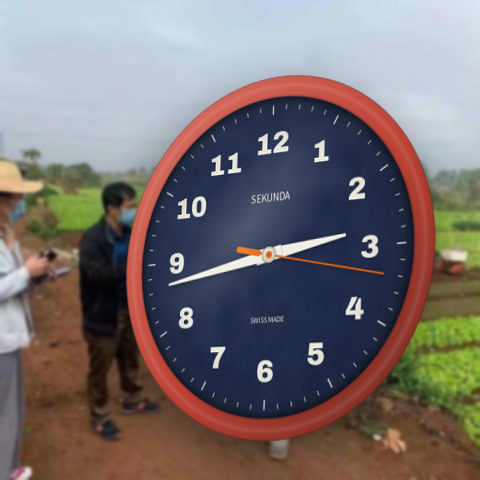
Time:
2.43.17
